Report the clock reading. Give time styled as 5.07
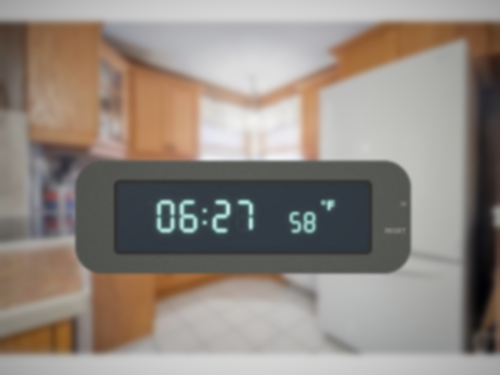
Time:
6.27
